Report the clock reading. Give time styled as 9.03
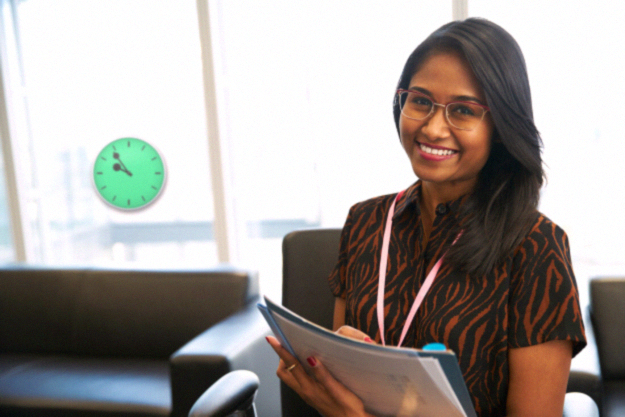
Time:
9.54
